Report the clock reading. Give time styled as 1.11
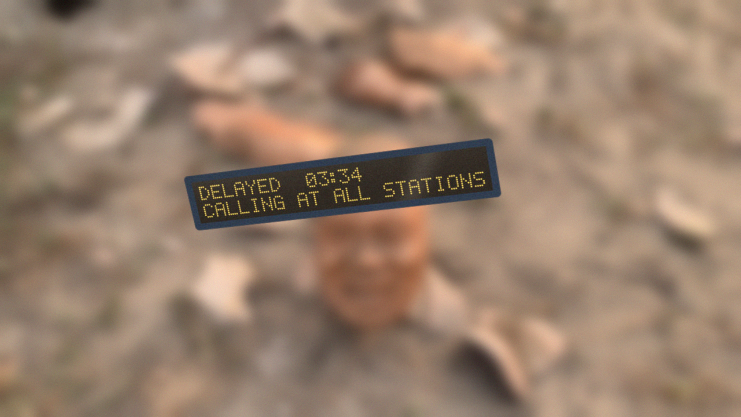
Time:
3.34
